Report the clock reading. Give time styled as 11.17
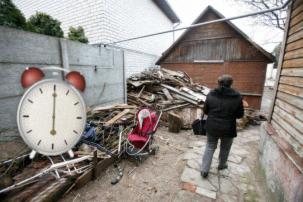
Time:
6.00
